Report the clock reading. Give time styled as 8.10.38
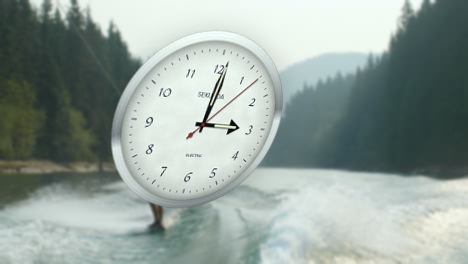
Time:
3.01.07
